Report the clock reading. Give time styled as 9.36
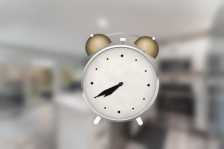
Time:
7.40
